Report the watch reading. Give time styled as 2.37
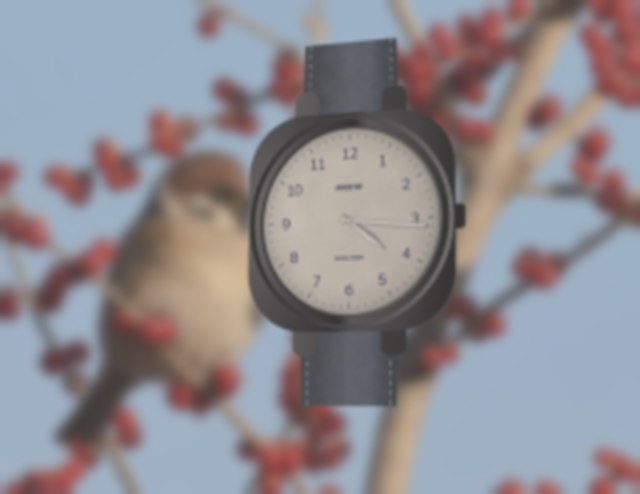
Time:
4.16
